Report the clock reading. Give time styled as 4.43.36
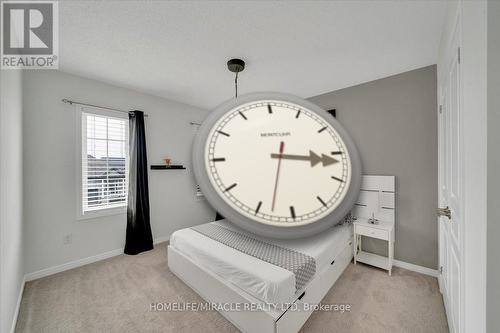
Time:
3.16.33
